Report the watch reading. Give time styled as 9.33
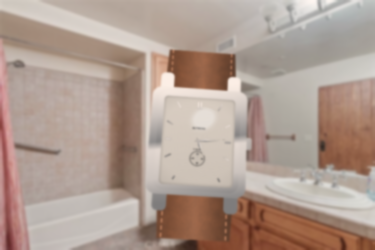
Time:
5.14
